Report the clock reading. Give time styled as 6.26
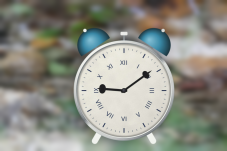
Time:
9.09
